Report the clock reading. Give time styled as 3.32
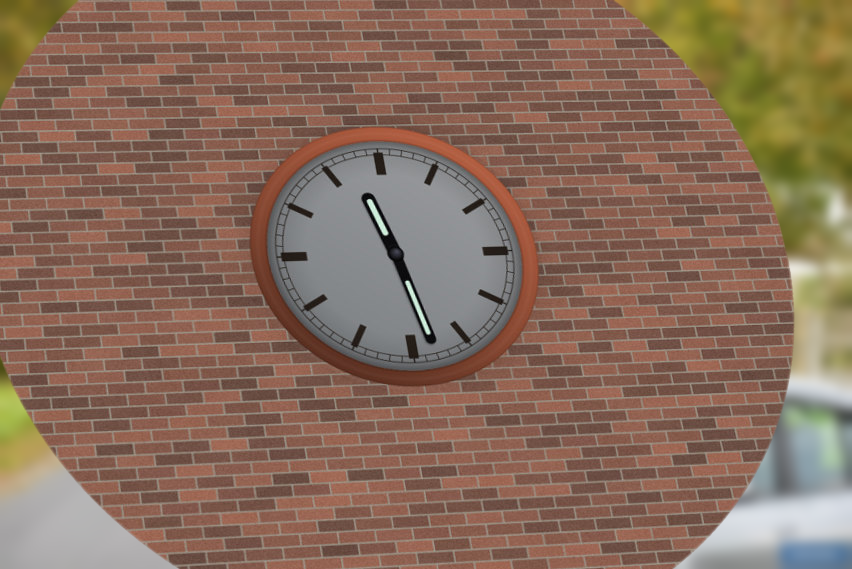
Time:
11.28
